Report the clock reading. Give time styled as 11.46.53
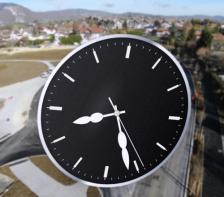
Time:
8.26.24
